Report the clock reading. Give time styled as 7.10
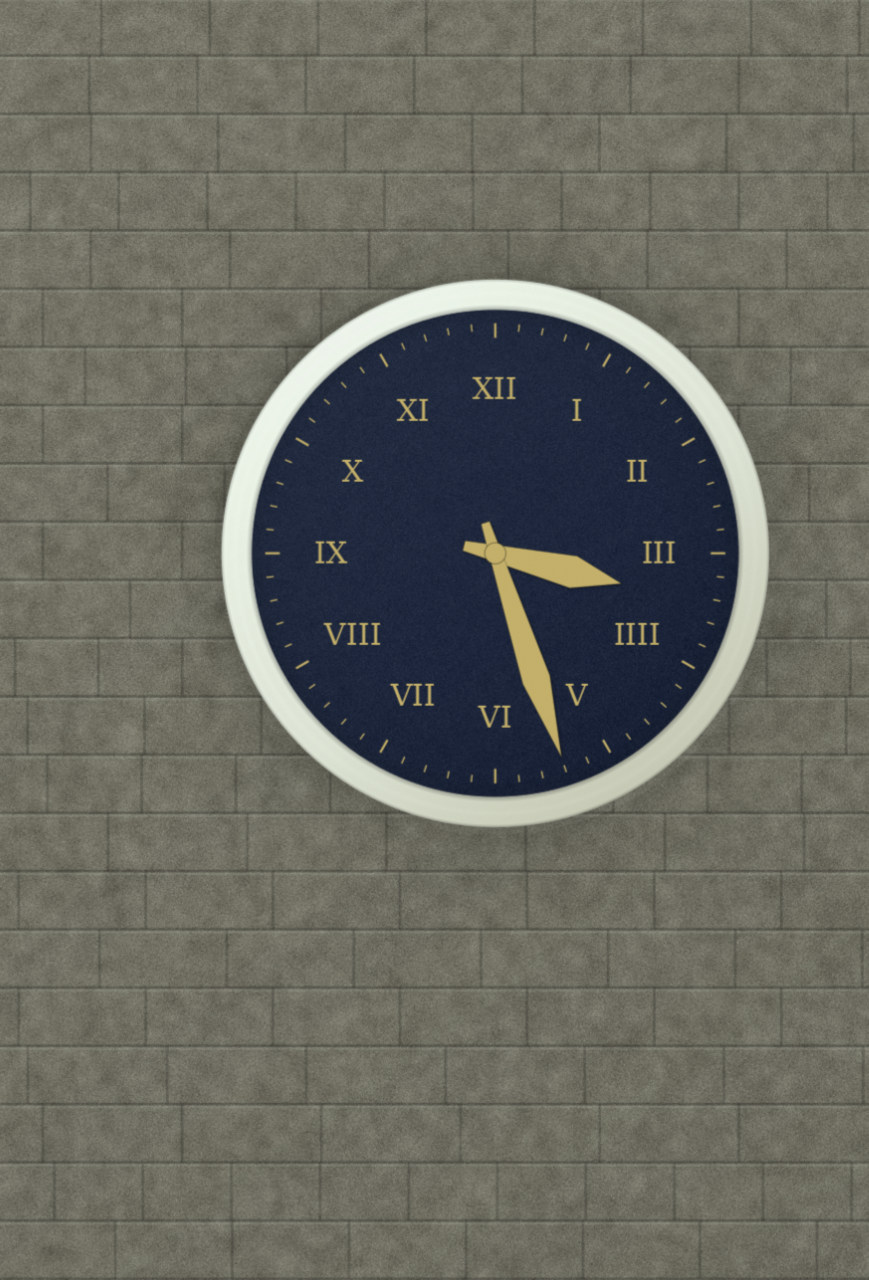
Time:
3.27
